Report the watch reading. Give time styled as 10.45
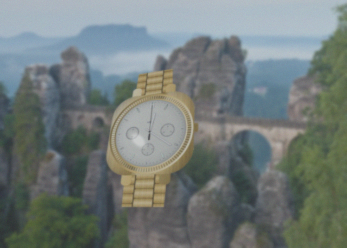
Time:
12.21
